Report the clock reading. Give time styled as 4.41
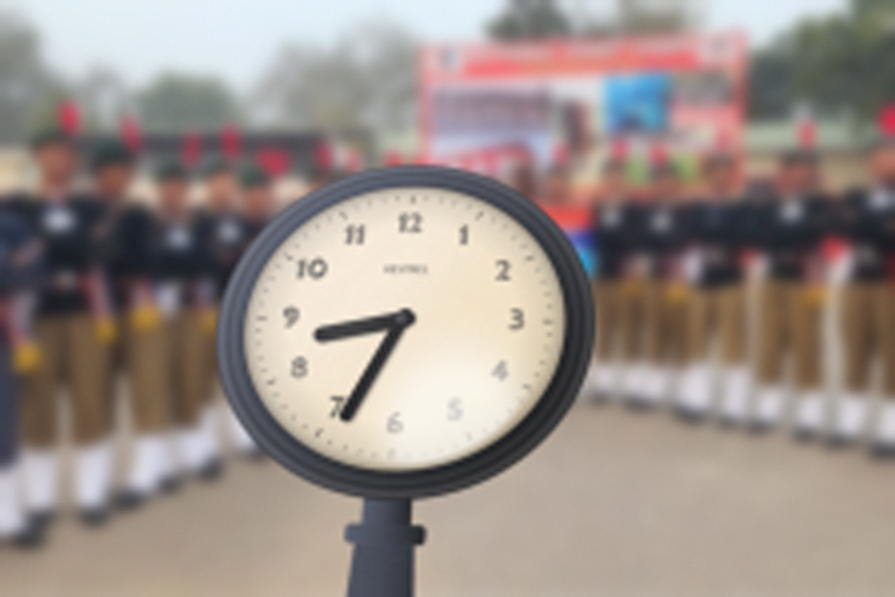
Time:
8.34
